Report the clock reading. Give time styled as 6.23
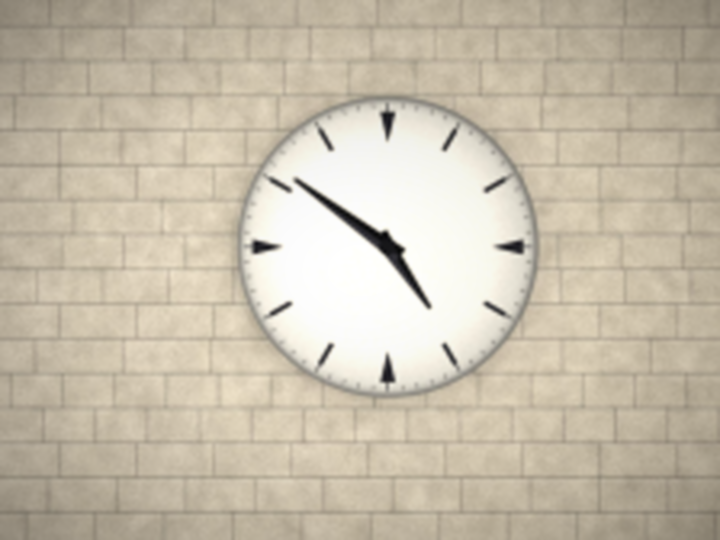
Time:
4.51
